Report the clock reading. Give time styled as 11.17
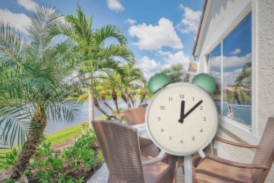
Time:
12.08
